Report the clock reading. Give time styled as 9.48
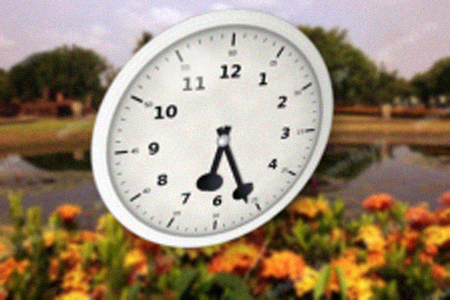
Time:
6.26
